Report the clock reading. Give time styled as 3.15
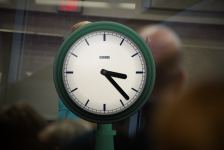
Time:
3.23
